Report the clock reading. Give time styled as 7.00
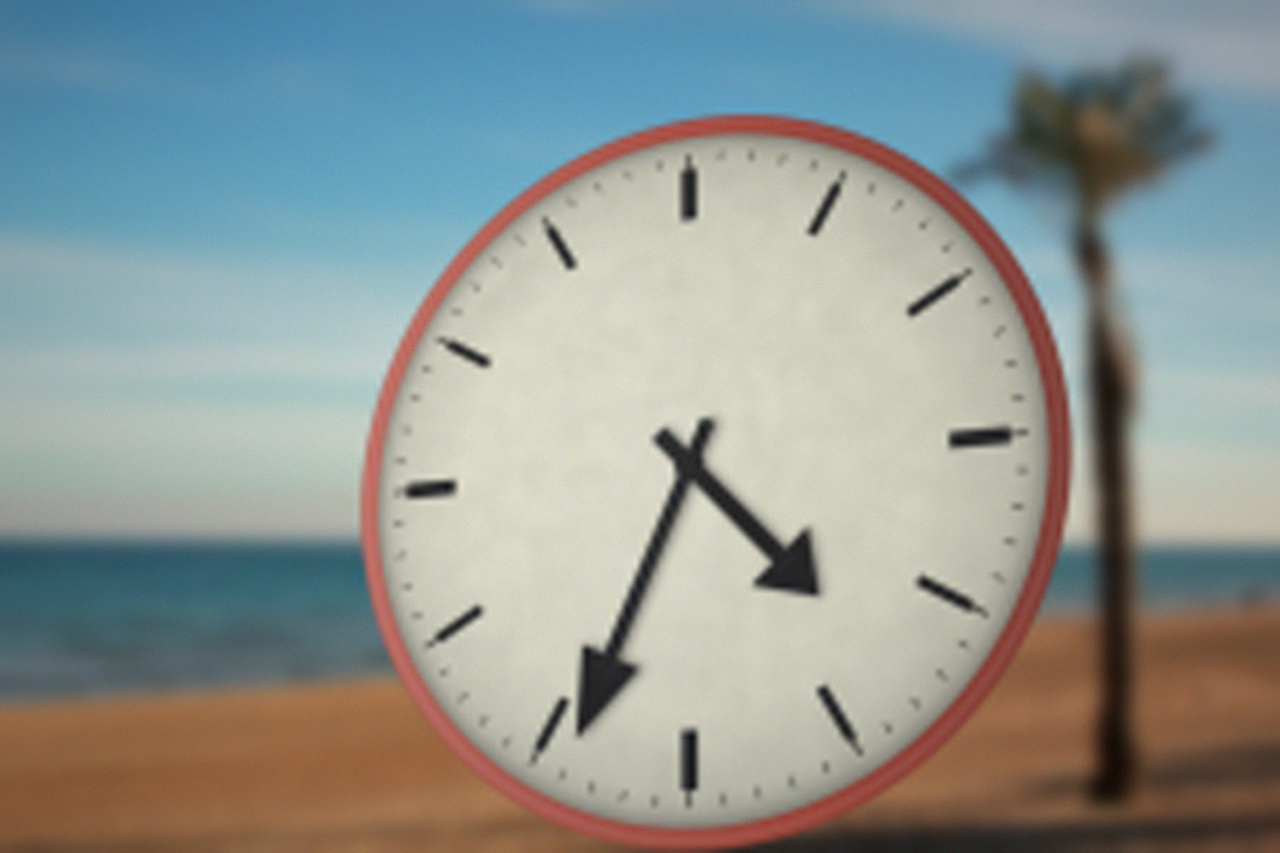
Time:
4.34
